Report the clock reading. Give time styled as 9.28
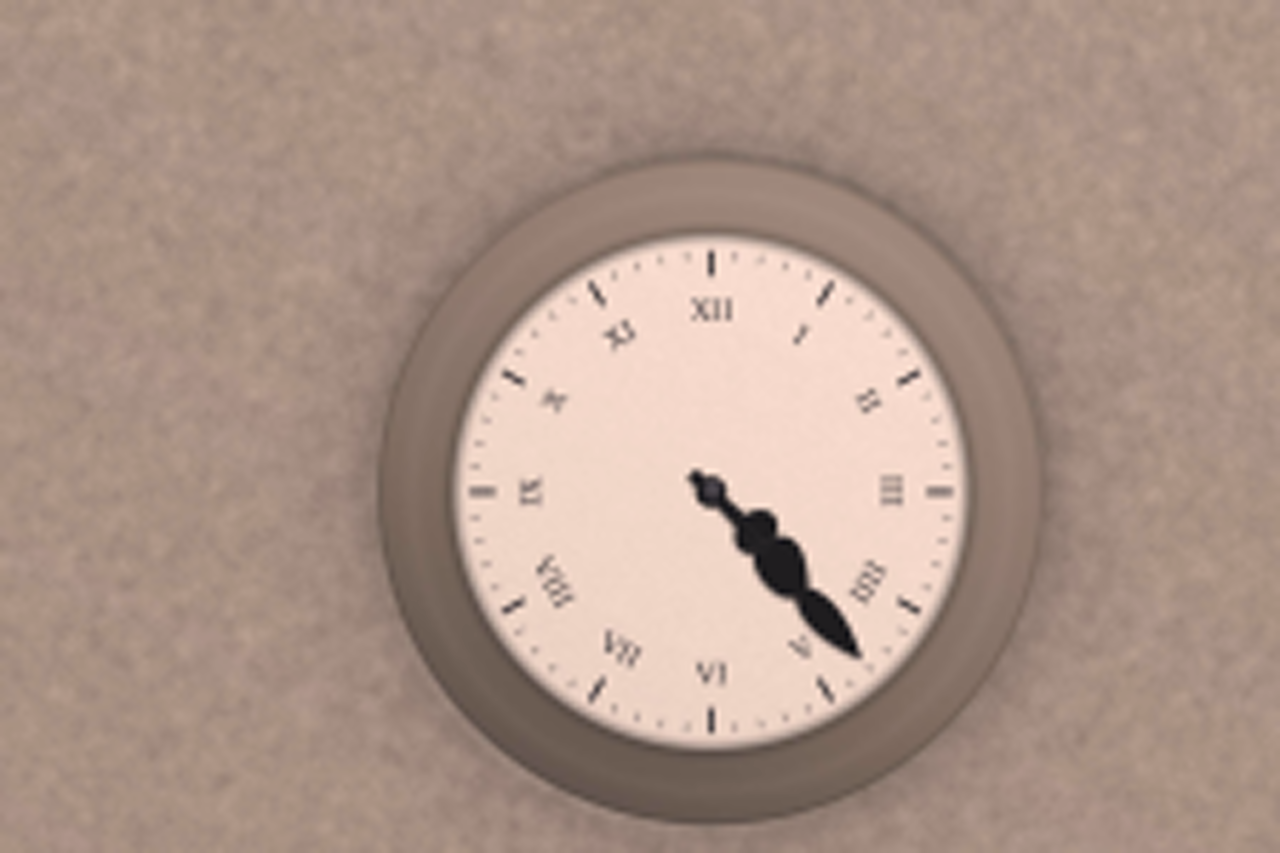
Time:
4.23
